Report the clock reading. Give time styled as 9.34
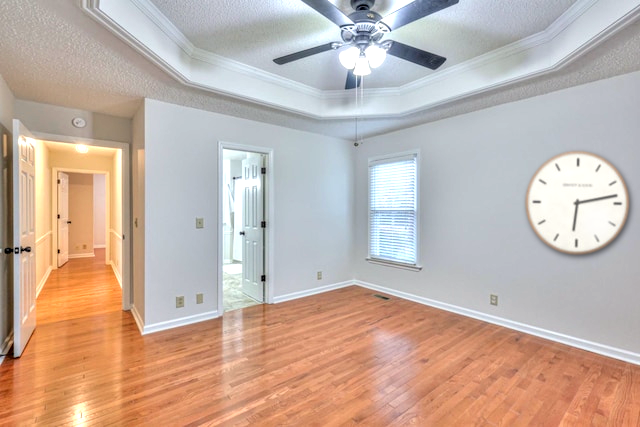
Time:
6.13
